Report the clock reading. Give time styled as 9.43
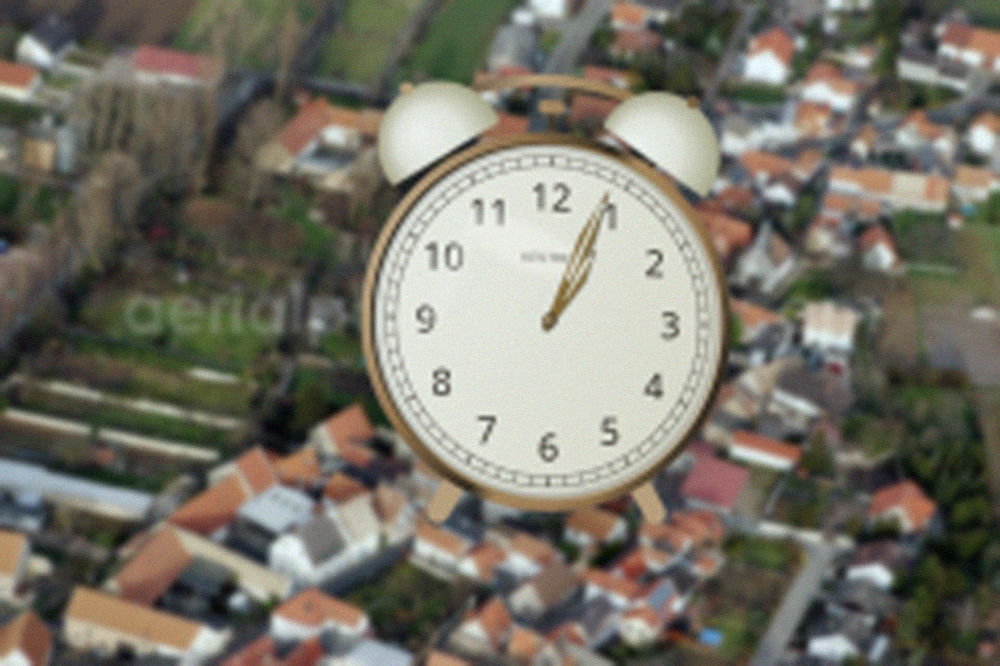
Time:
1.04
